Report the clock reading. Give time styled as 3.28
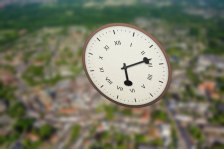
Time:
6.13
